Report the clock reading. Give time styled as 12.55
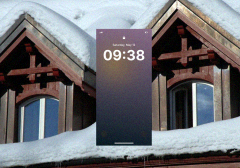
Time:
9.38
